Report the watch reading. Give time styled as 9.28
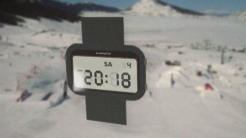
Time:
20.18
